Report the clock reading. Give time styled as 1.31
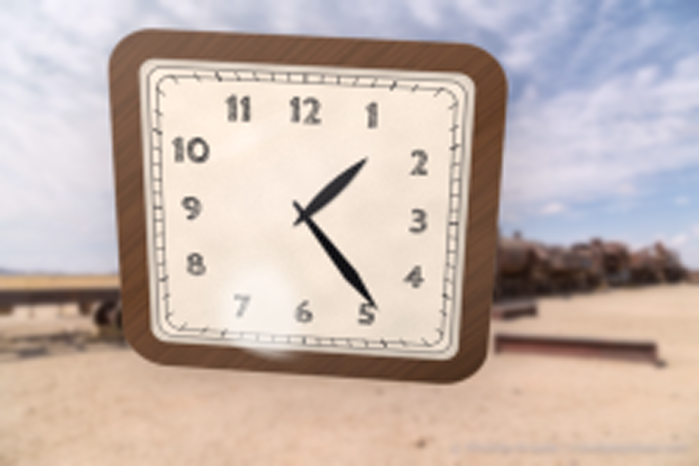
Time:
1.24
